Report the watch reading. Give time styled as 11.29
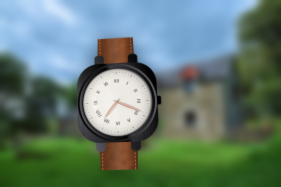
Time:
7.19
